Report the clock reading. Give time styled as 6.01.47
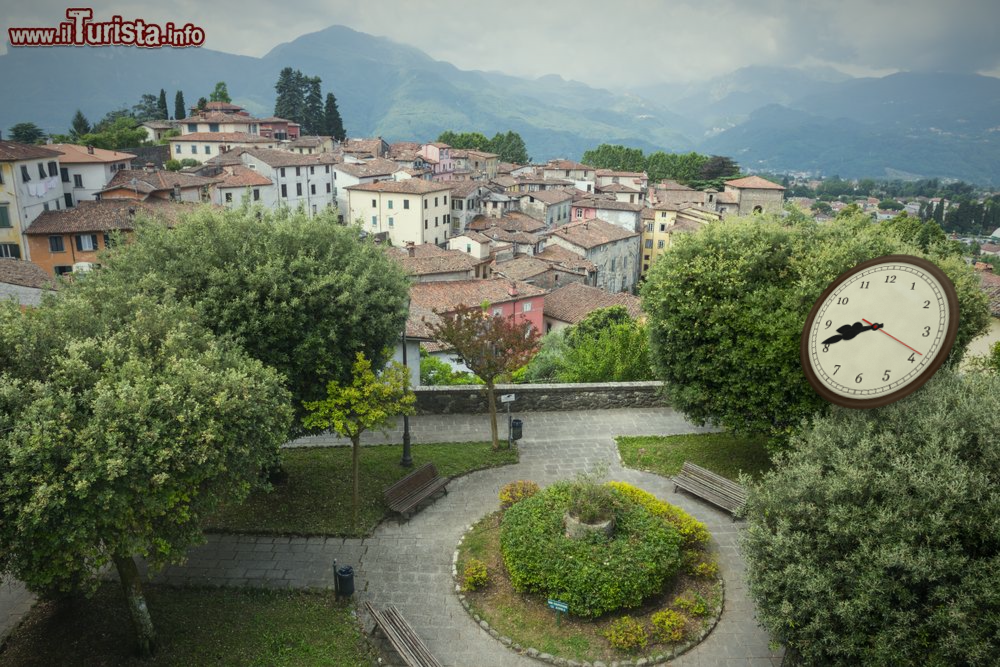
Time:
8.41.19
